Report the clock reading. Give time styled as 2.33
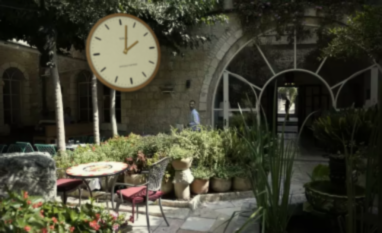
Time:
2.02
